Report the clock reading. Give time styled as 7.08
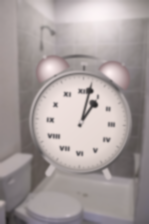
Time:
1.02
